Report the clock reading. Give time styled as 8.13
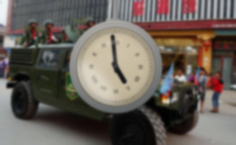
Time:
4.59
